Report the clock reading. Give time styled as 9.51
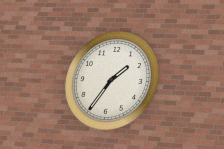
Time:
1.35
